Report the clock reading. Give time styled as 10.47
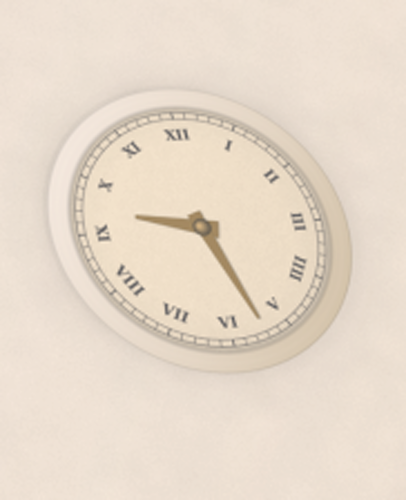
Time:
9.27
